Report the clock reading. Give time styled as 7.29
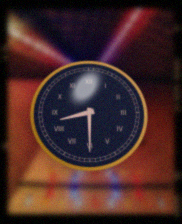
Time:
8.30
